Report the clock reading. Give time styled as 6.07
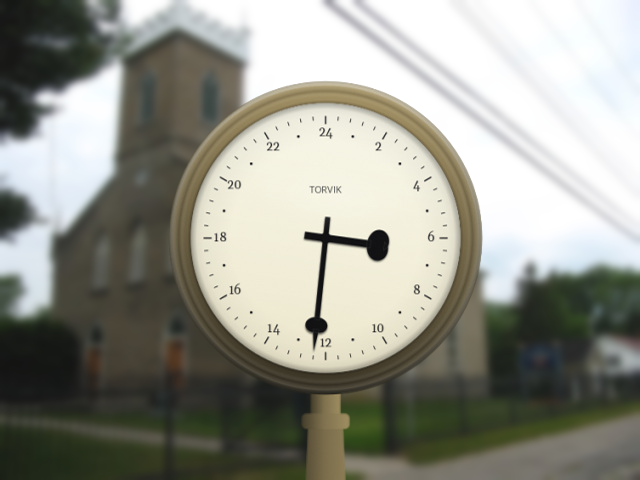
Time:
6.31
